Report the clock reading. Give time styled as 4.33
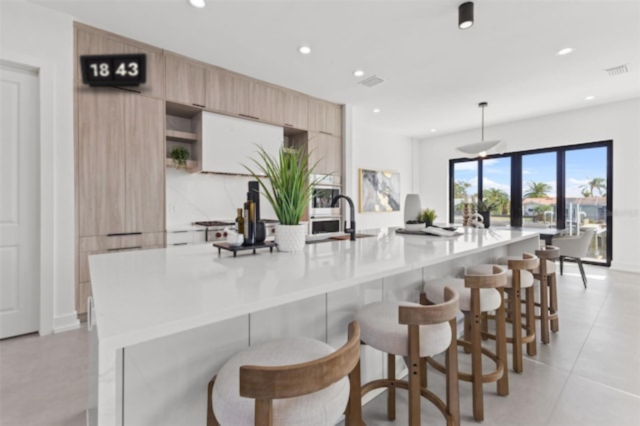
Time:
18.43
